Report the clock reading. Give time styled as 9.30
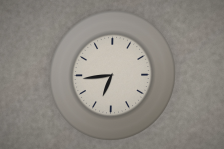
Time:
6.44
